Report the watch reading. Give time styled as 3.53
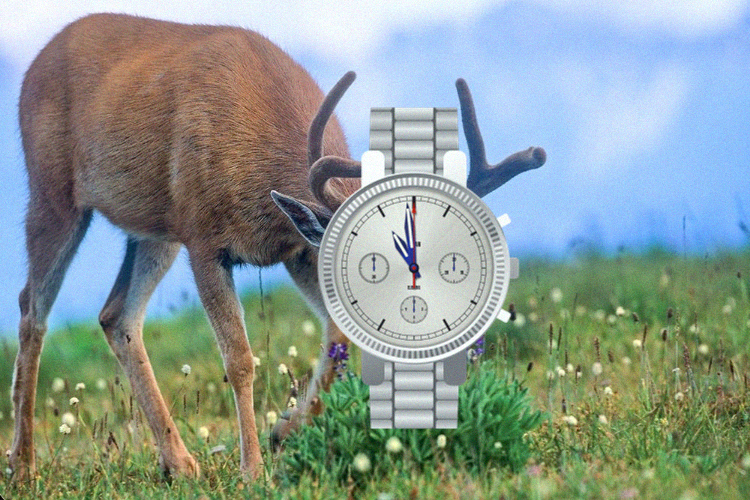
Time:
10.59
